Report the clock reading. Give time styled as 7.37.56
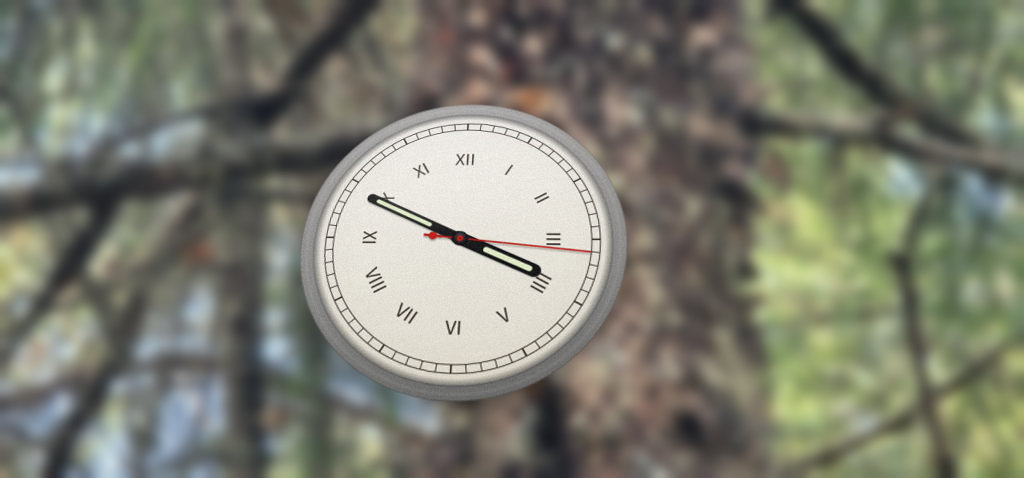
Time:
3.49.16
